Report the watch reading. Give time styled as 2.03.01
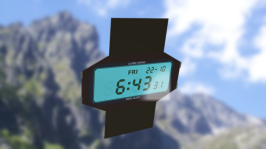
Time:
6.43.31
